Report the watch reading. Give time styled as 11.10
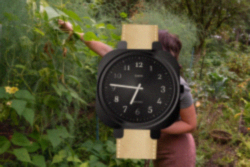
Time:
6.46
